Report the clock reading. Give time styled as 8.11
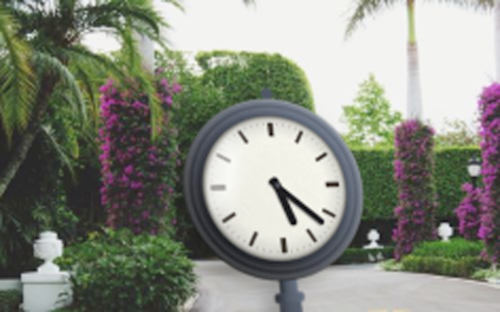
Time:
5.22
